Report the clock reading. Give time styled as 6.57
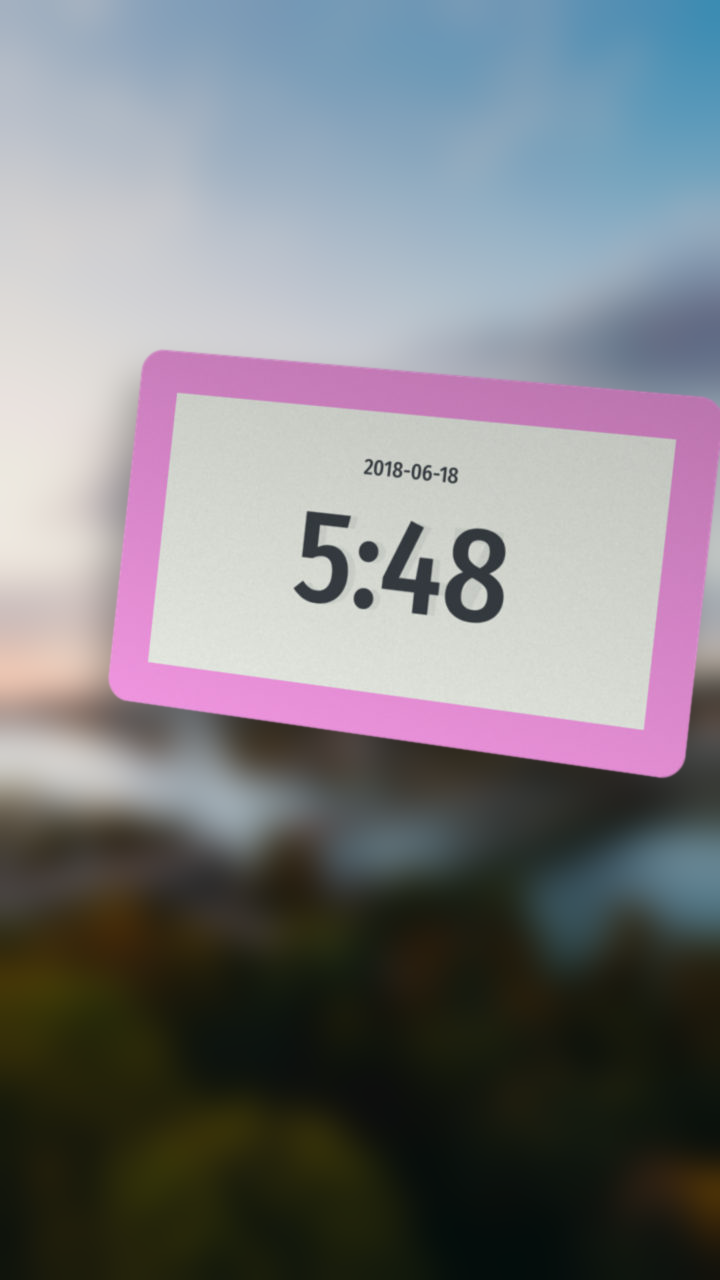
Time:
5.48
